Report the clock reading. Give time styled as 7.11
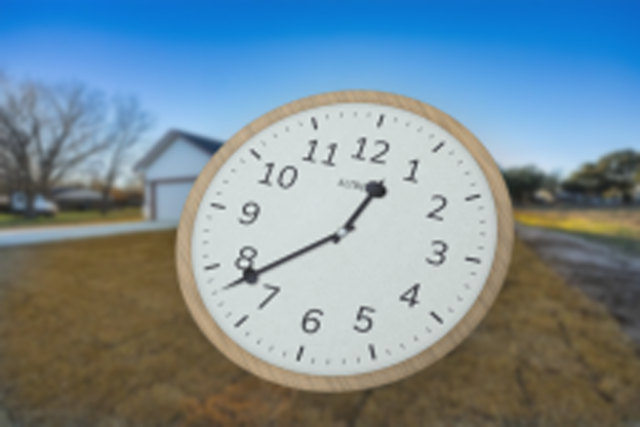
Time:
12.38
